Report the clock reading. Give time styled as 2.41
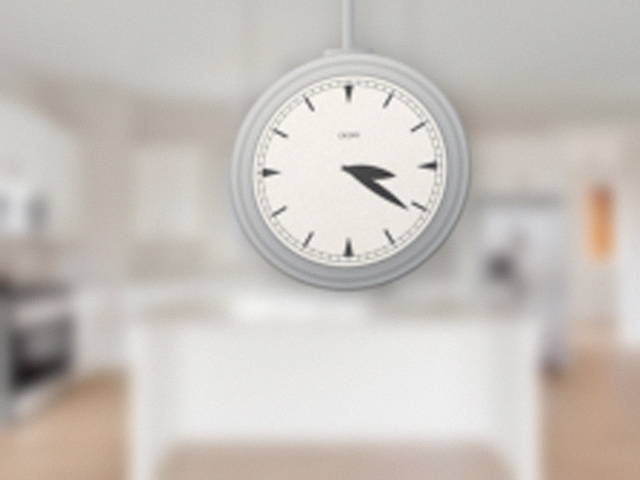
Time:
3.21
